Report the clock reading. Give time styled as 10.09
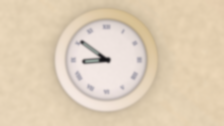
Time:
8.51
